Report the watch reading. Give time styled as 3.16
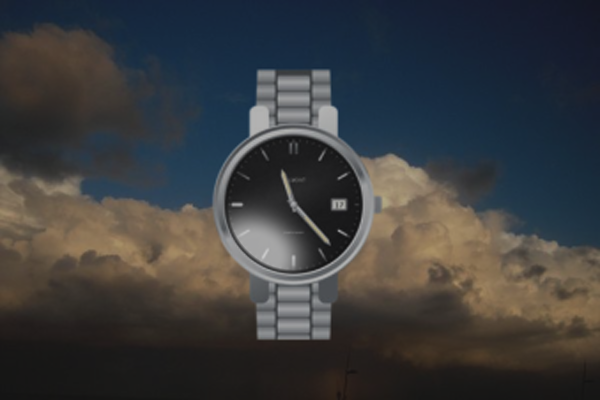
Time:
11.23
